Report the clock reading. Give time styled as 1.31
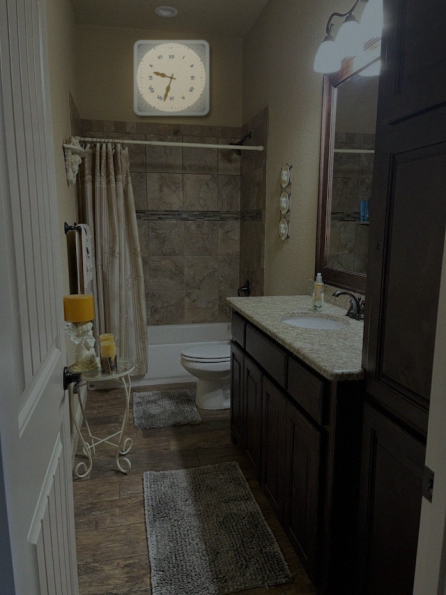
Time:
9.33
